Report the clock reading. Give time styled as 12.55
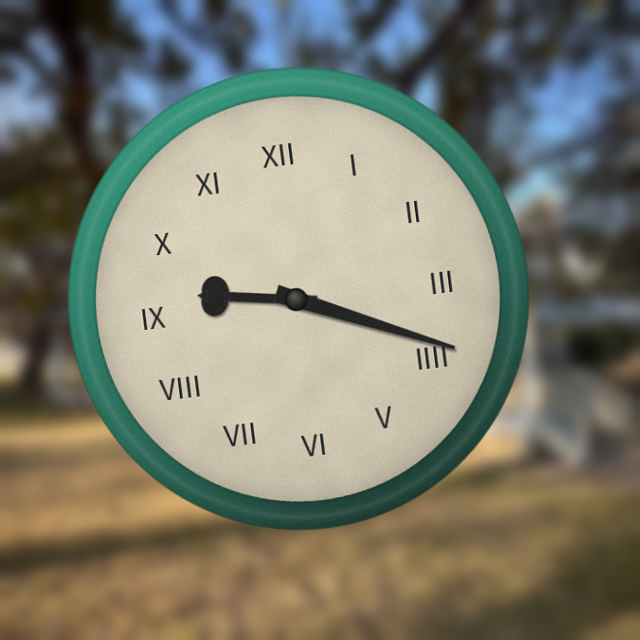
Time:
9.19
